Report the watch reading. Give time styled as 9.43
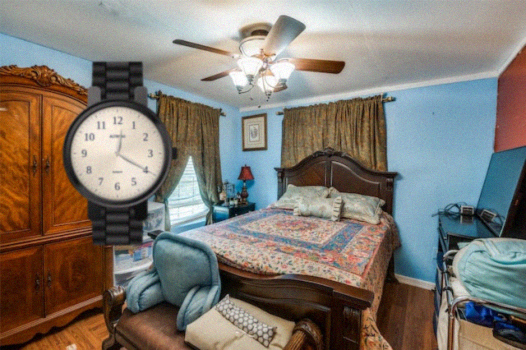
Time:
12.20
